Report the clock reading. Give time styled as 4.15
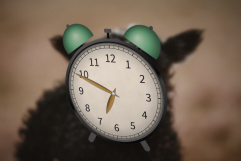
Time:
6.49
